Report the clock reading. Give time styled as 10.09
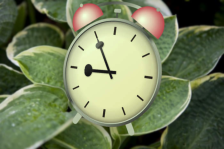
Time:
8.55
